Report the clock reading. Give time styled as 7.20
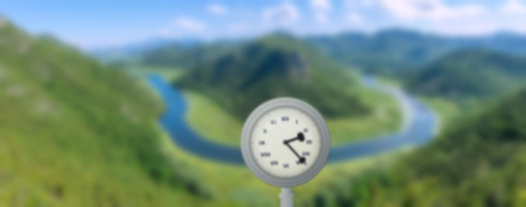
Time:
2.23
